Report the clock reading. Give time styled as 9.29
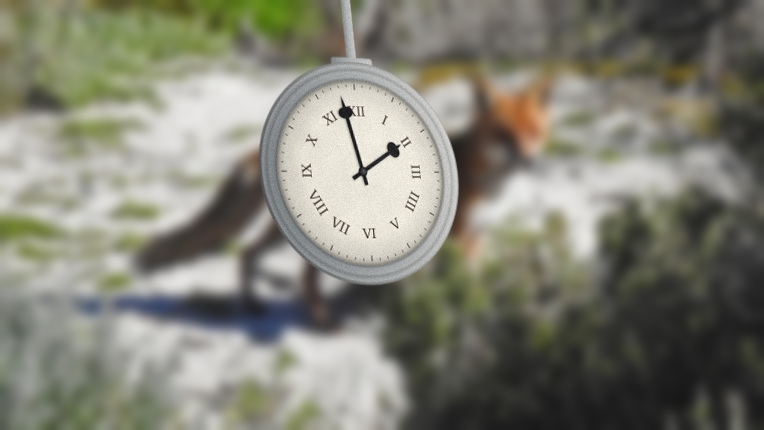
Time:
1.58
